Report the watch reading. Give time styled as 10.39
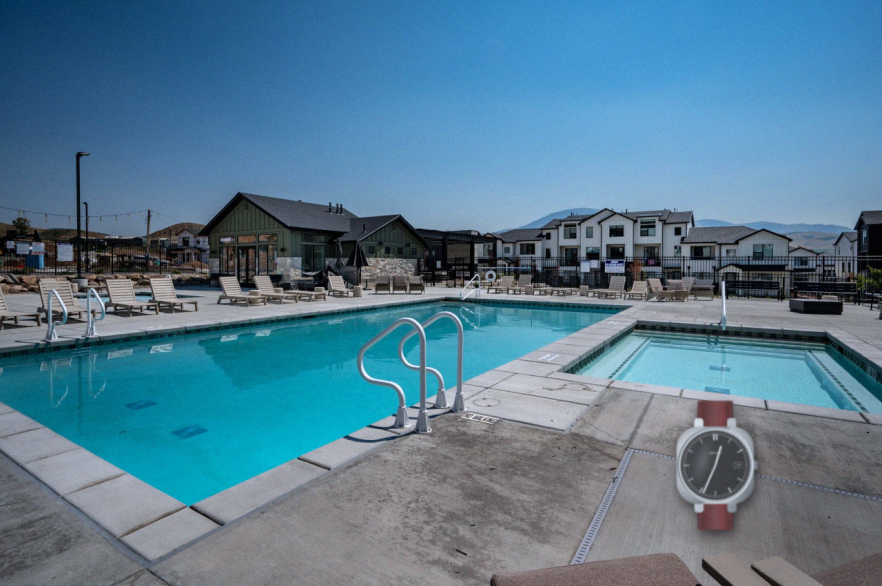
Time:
12.34
